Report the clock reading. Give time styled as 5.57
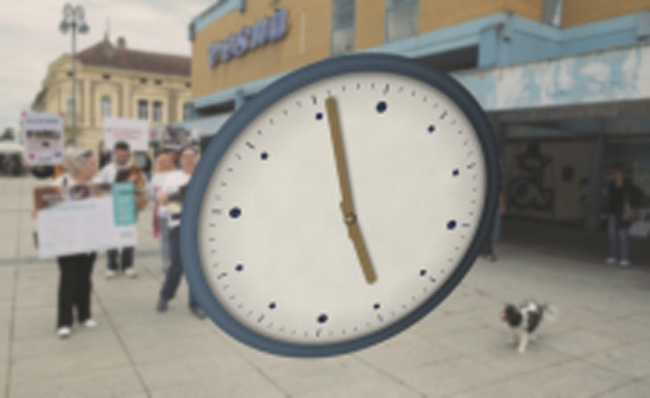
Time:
4.56
